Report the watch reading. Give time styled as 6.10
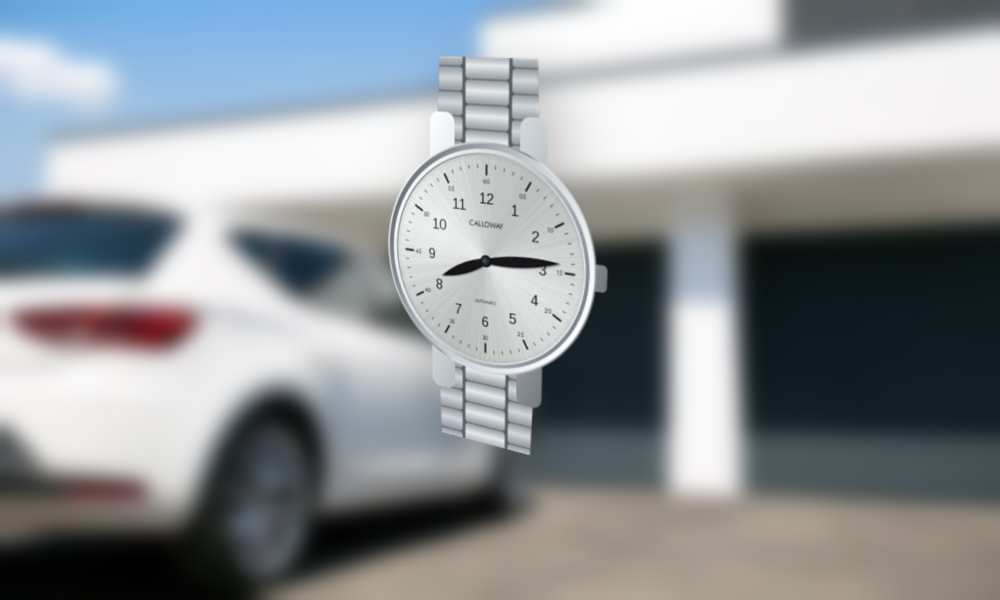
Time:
8.14
